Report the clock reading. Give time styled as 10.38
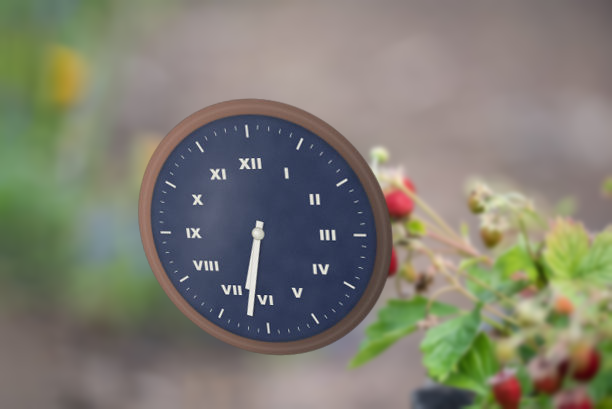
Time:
6.32
